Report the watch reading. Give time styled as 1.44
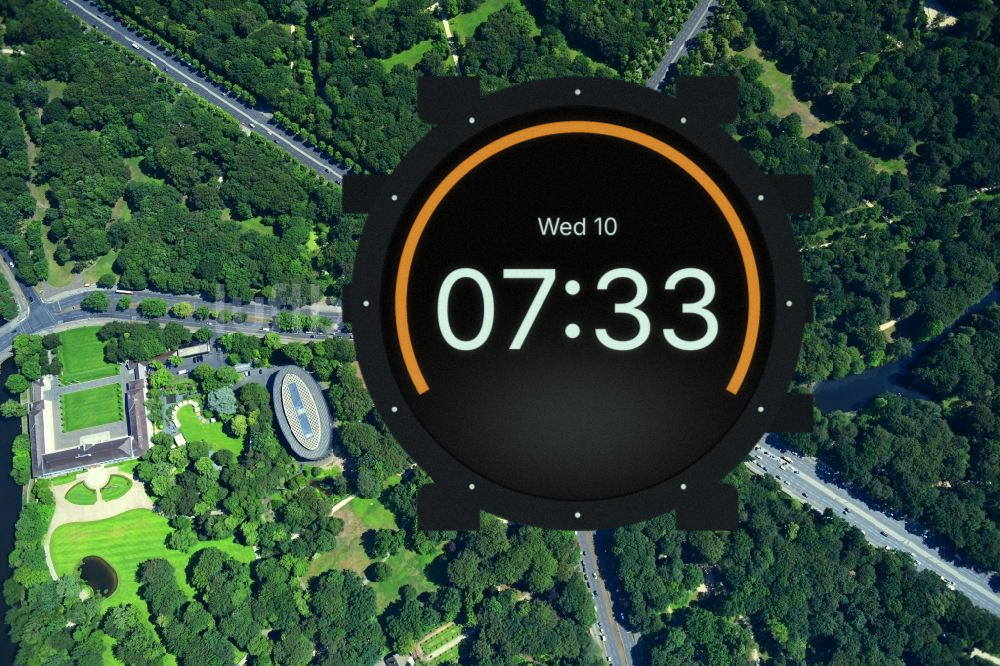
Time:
7.33
